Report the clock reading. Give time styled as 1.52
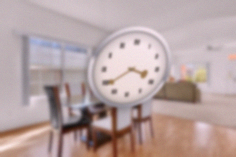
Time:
3.39
